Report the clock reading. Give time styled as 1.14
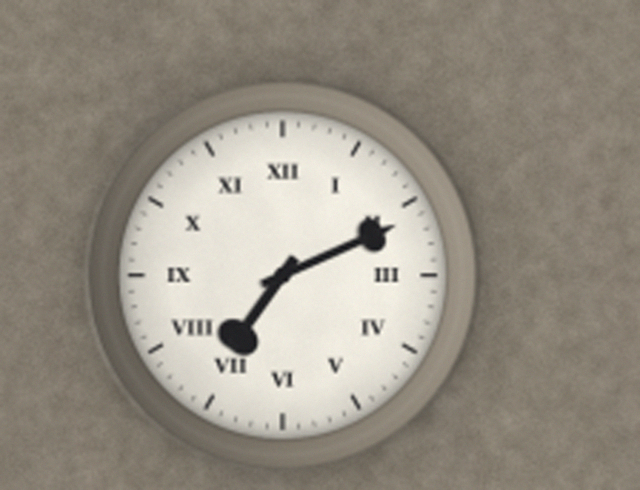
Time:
7.11
